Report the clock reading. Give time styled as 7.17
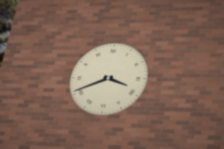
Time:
3.41
